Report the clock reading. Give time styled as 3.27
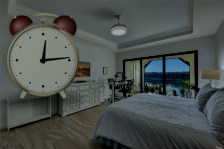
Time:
12.14
